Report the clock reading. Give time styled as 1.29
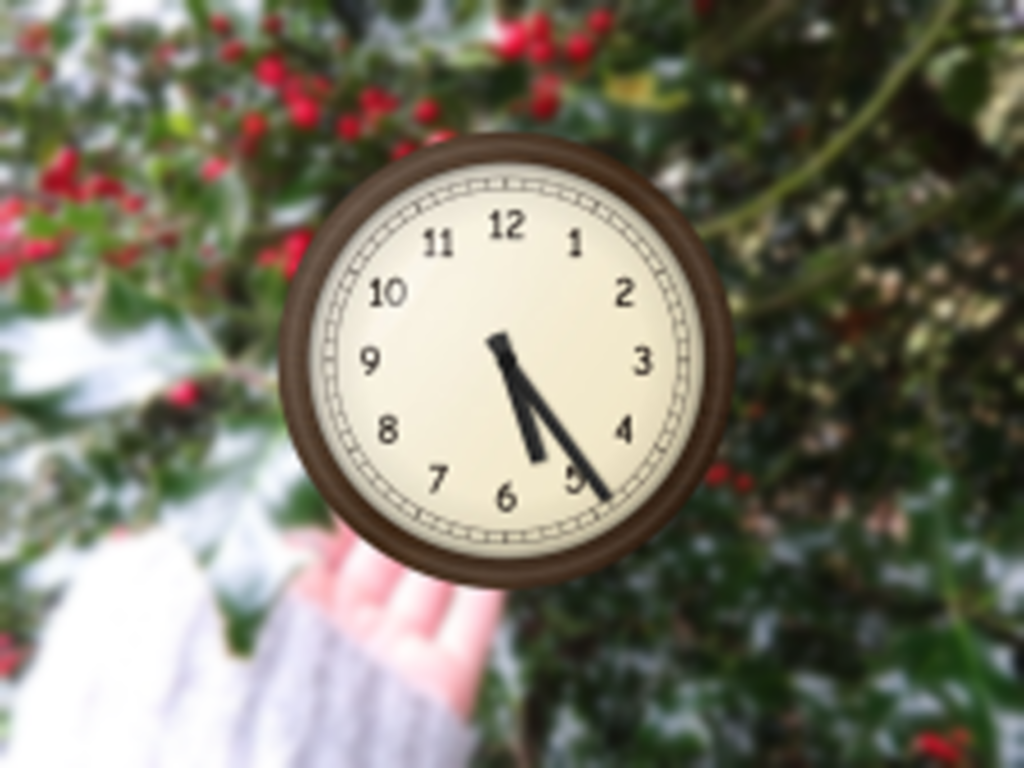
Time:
5.24
